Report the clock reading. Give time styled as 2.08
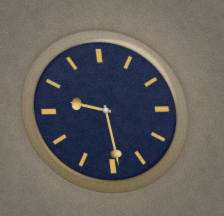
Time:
9.29
